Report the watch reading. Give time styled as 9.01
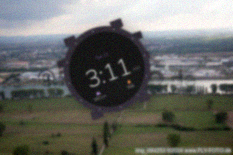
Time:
3.11
